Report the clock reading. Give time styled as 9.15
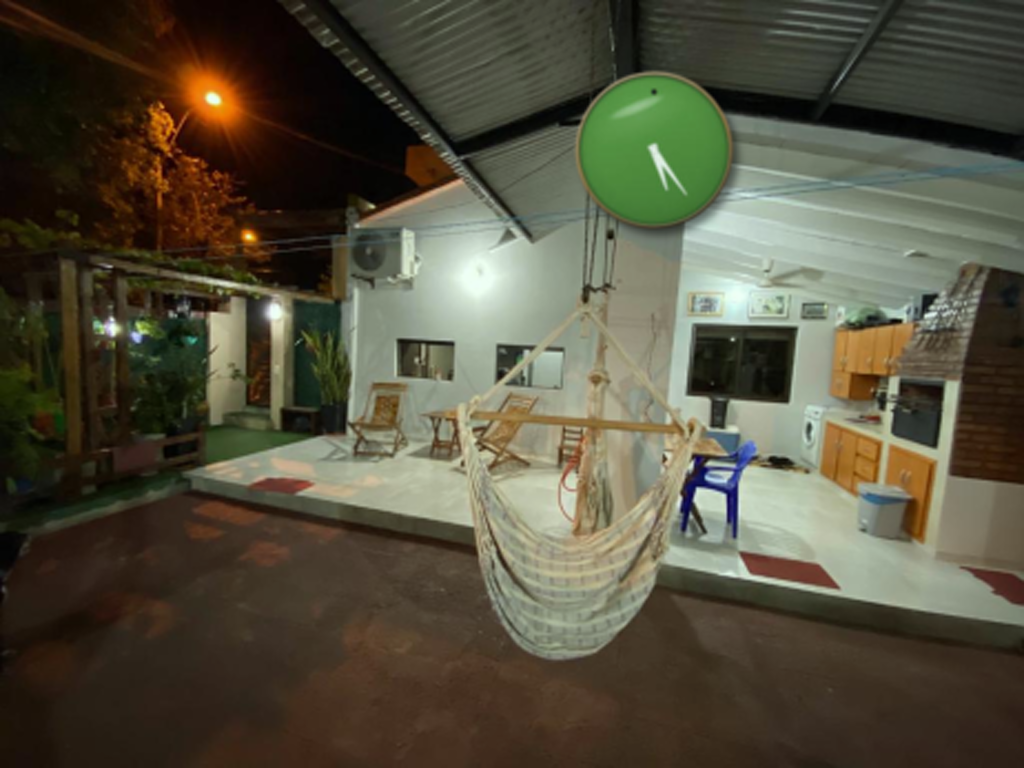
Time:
5.24
